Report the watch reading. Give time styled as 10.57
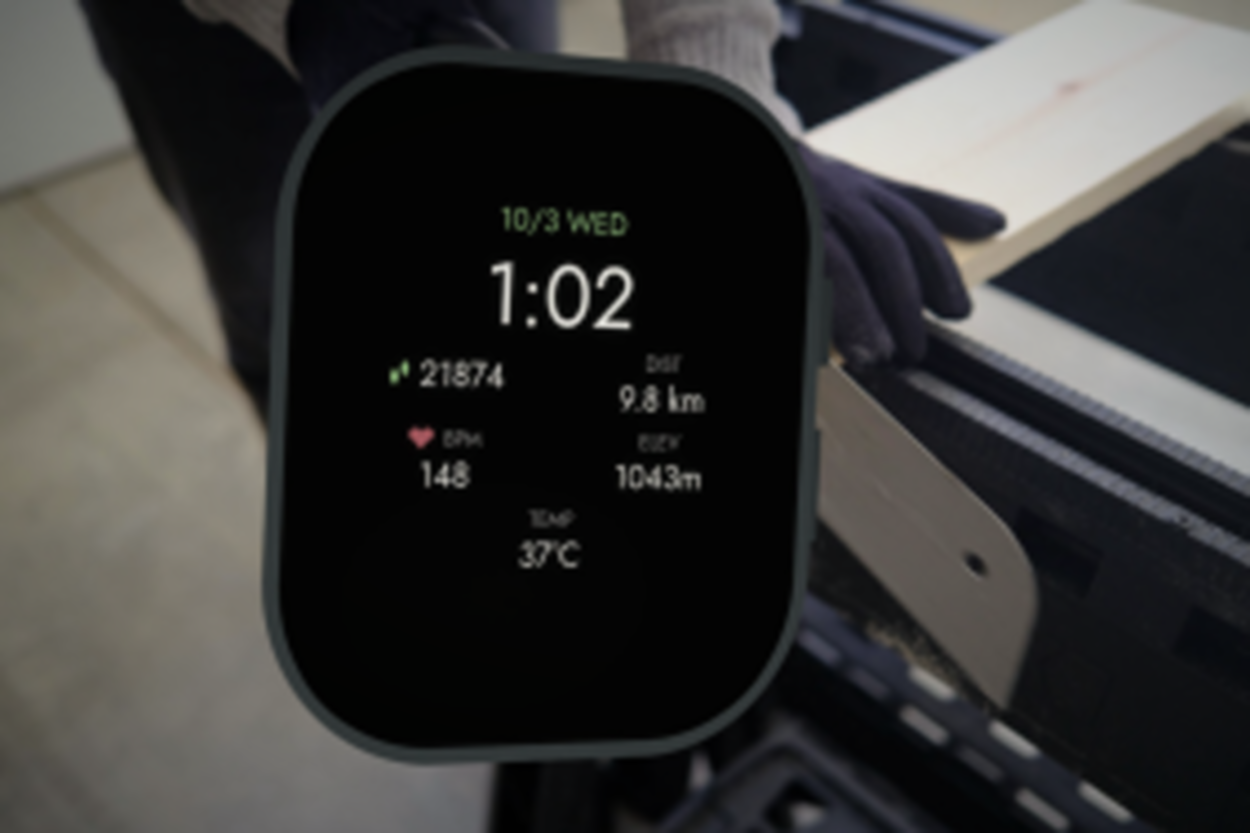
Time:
1.02
